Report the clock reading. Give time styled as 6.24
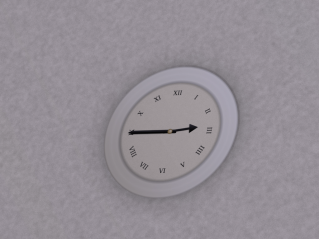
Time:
2.45
